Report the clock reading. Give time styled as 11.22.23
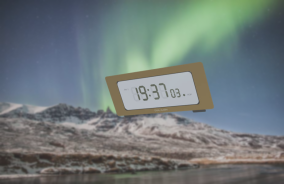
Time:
19.37.03
